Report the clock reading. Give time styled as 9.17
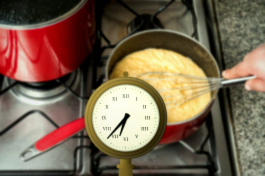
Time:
6.37
